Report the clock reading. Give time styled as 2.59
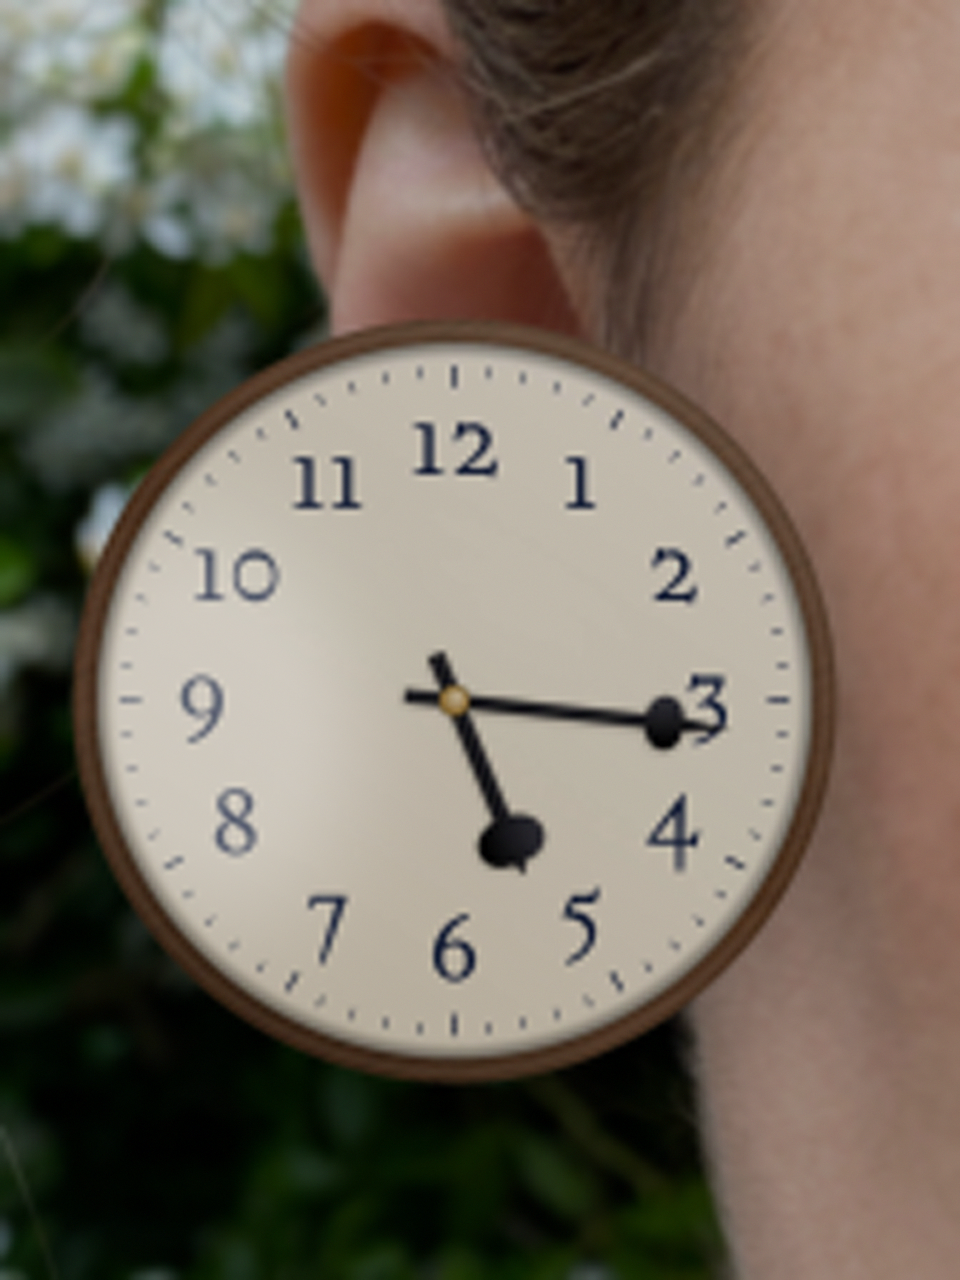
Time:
5.16
